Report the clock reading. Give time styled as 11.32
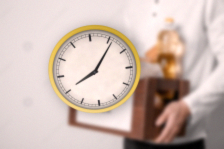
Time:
8.06
